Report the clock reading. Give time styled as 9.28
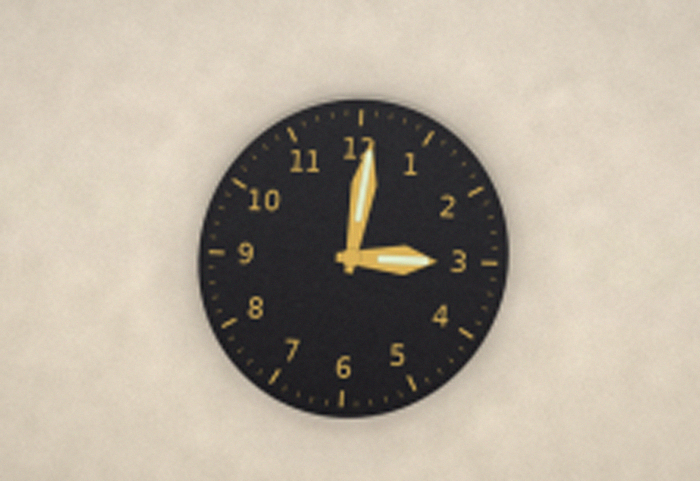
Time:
3.01
